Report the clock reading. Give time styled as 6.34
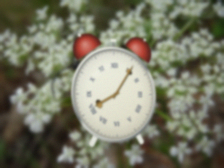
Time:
8.06
